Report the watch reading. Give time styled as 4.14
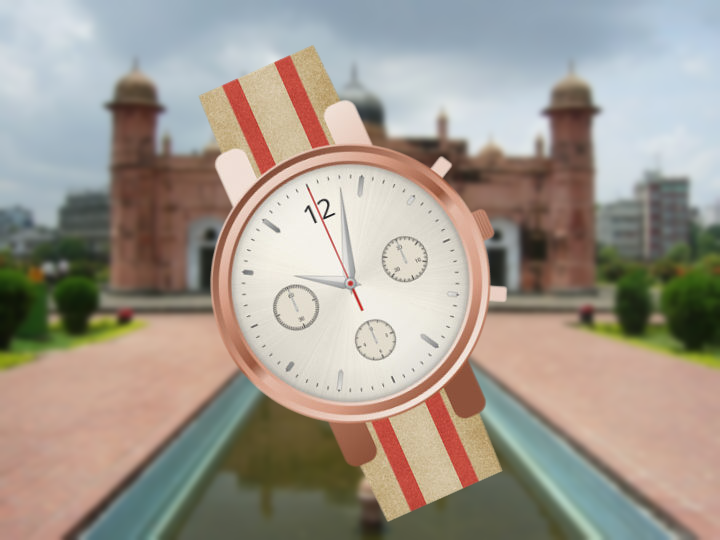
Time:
10.03
